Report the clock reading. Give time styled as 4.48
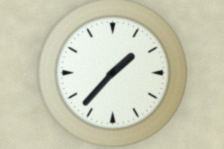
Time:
1.37
